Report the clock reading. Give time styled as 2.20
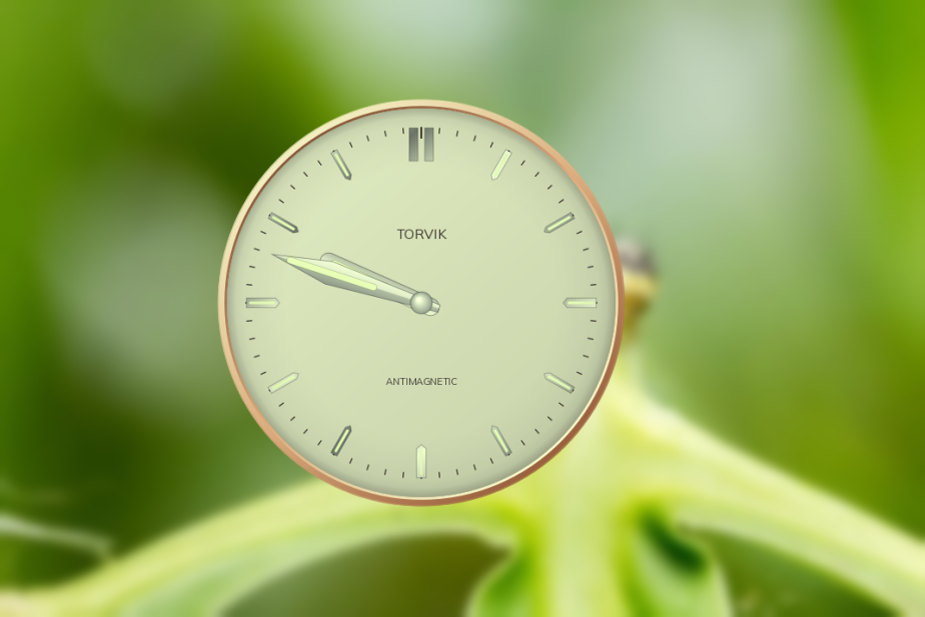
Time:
9.48
